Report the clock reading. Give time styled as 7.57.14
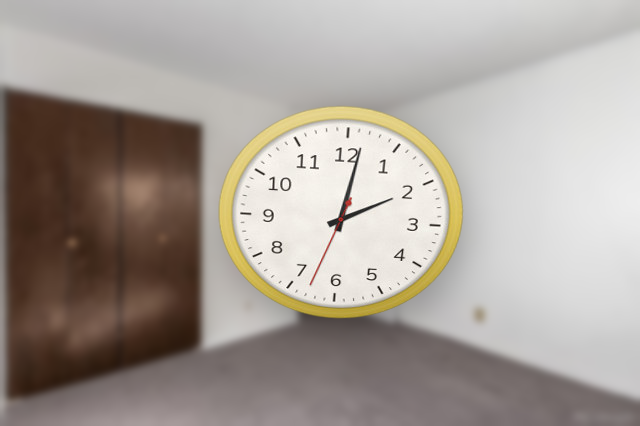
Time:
2.01.33
